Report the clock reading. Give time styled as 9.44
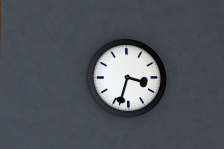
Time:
3.33
